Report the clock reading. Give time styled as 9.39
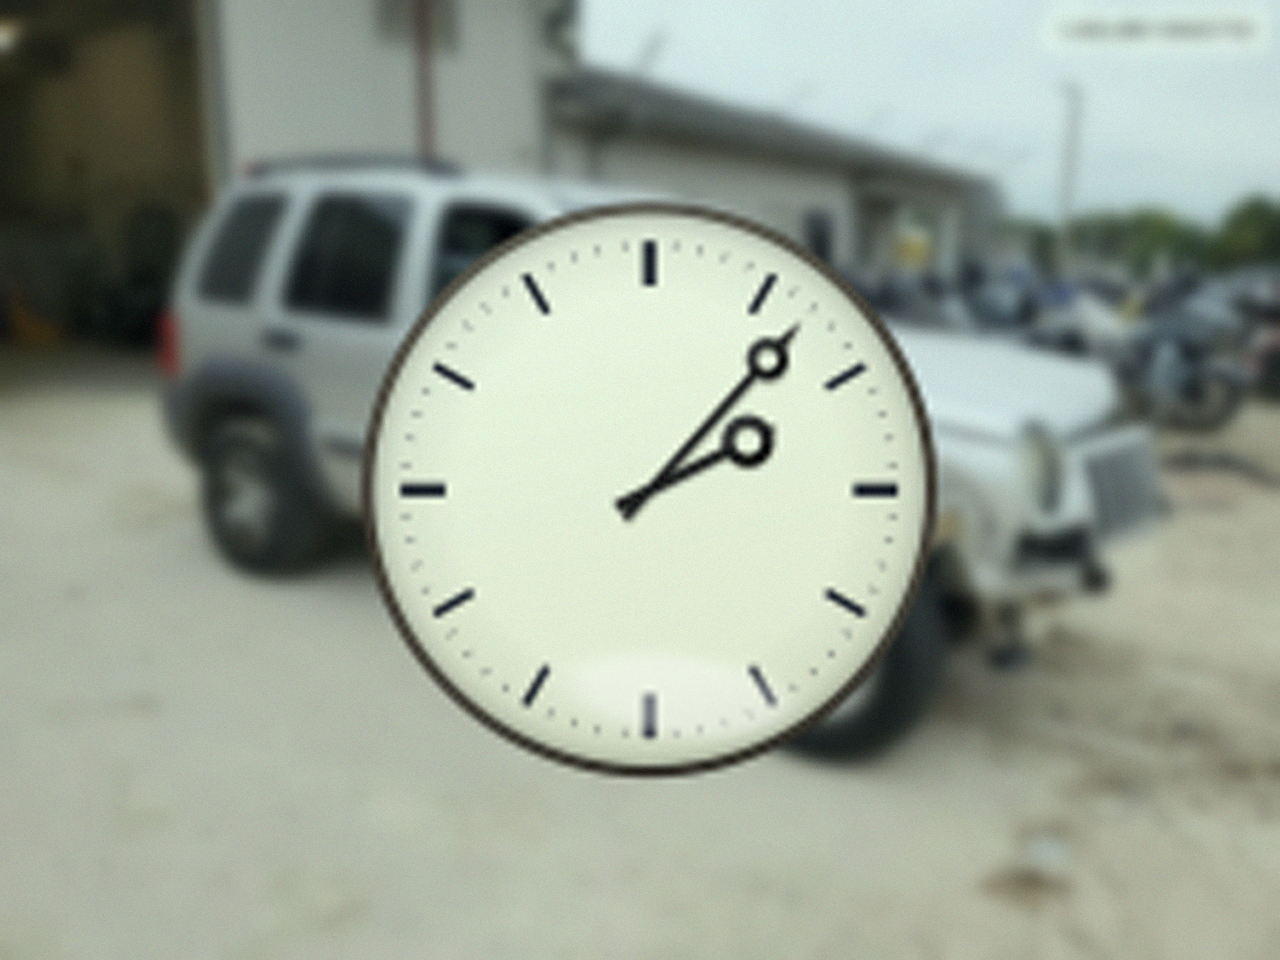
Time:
2.07
